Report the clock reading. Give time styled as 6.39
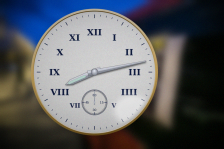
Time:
8.13
